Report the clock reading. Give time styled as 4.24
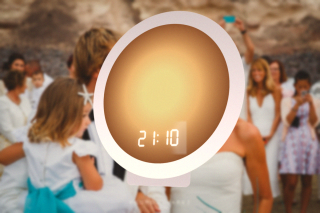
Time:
21.10
